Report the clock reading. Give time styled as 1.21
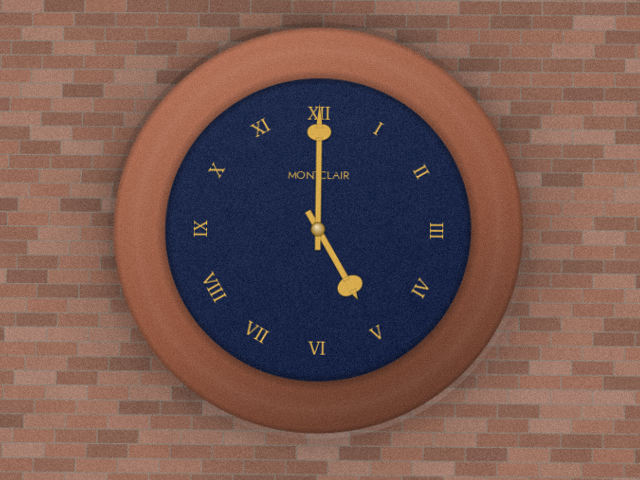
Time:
5.00
